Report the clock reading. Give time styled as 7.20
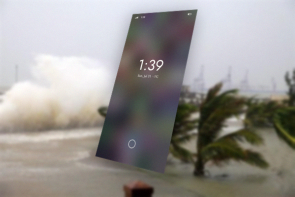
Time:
1.39
